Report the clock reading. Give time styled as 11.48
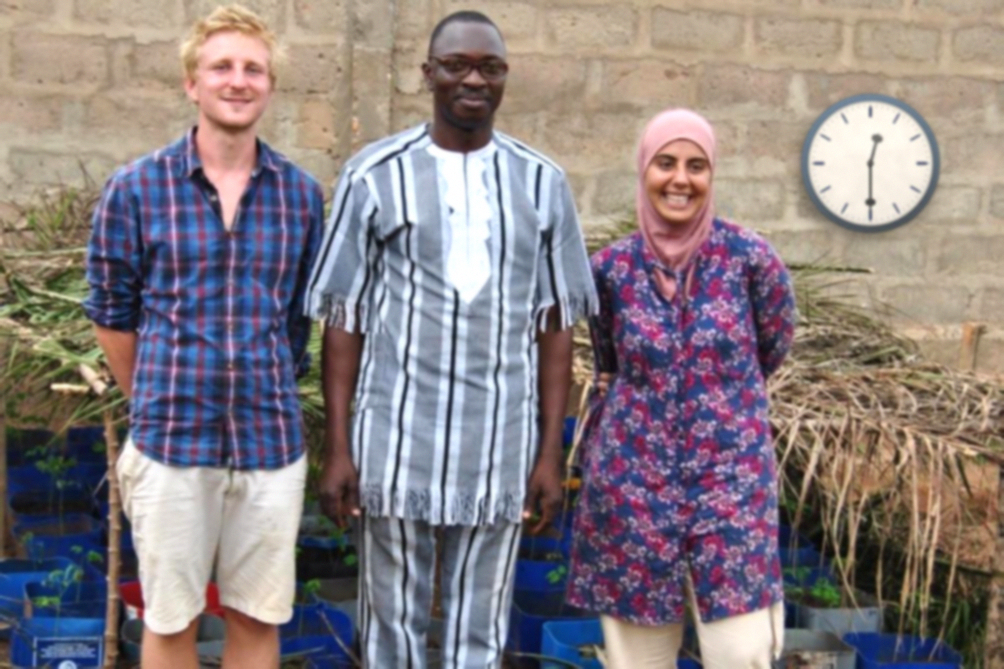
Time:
12.30
